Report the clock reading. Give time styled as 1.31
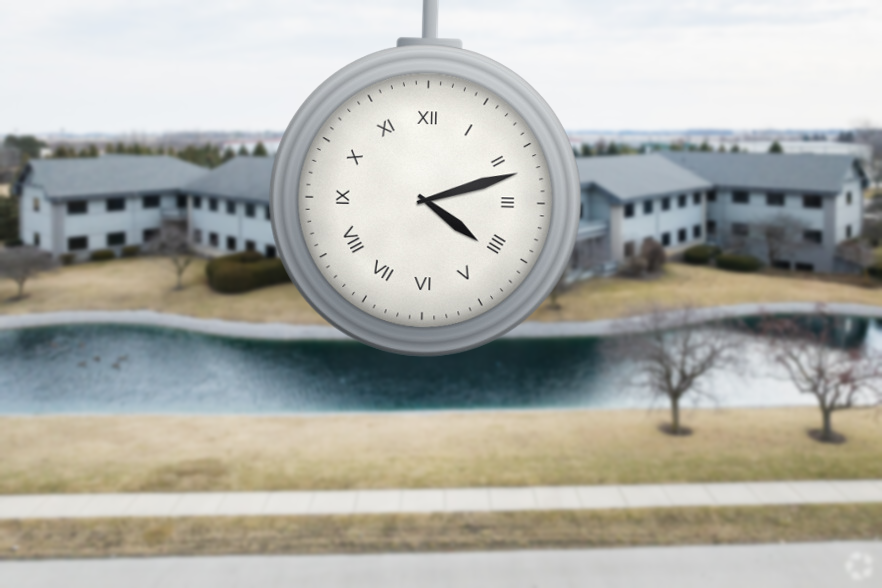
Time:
4.12
